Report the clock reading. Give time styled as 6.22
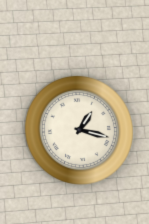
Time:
1.18
